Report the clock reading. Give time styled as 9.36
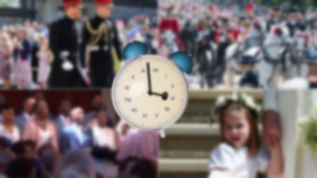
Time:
2.57
